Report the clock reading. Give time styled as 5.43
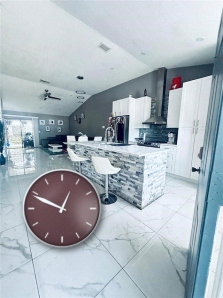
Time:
12.49
